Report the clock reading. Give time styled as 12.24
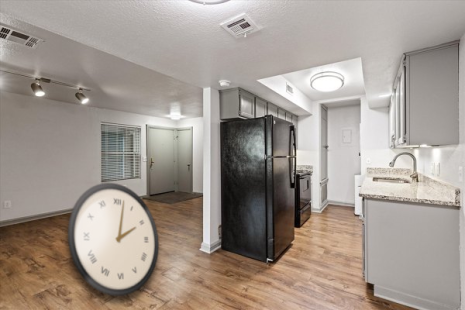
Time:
2.02
